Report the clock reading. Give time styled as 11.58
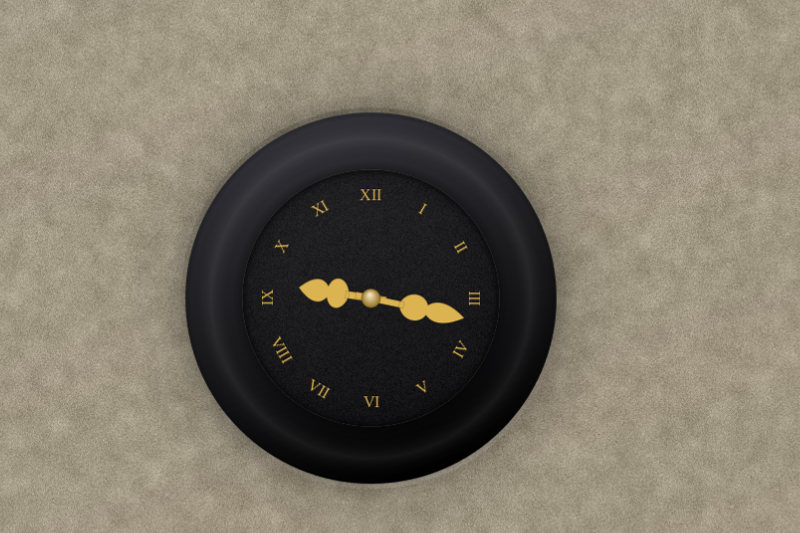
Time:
9.17
